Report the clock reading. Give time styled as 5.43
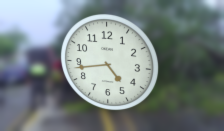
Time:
4.43
